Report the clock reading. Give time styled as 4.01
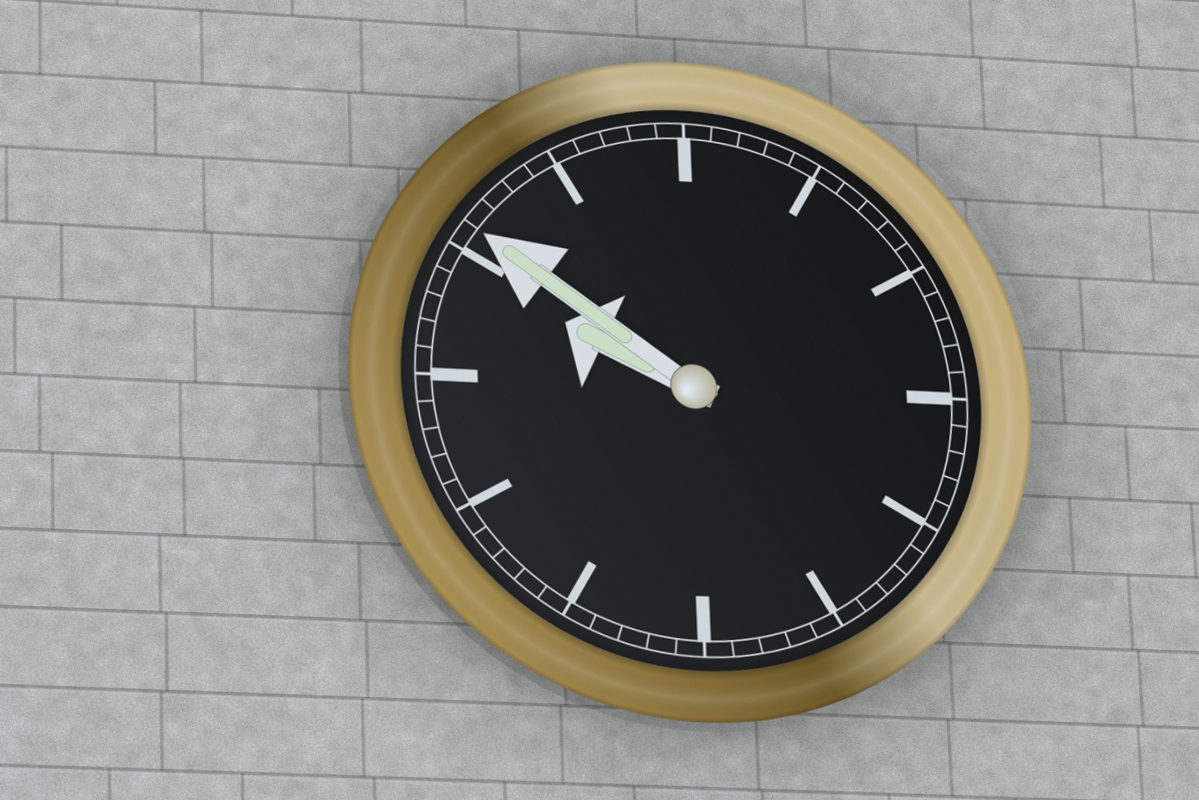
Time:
9.51
